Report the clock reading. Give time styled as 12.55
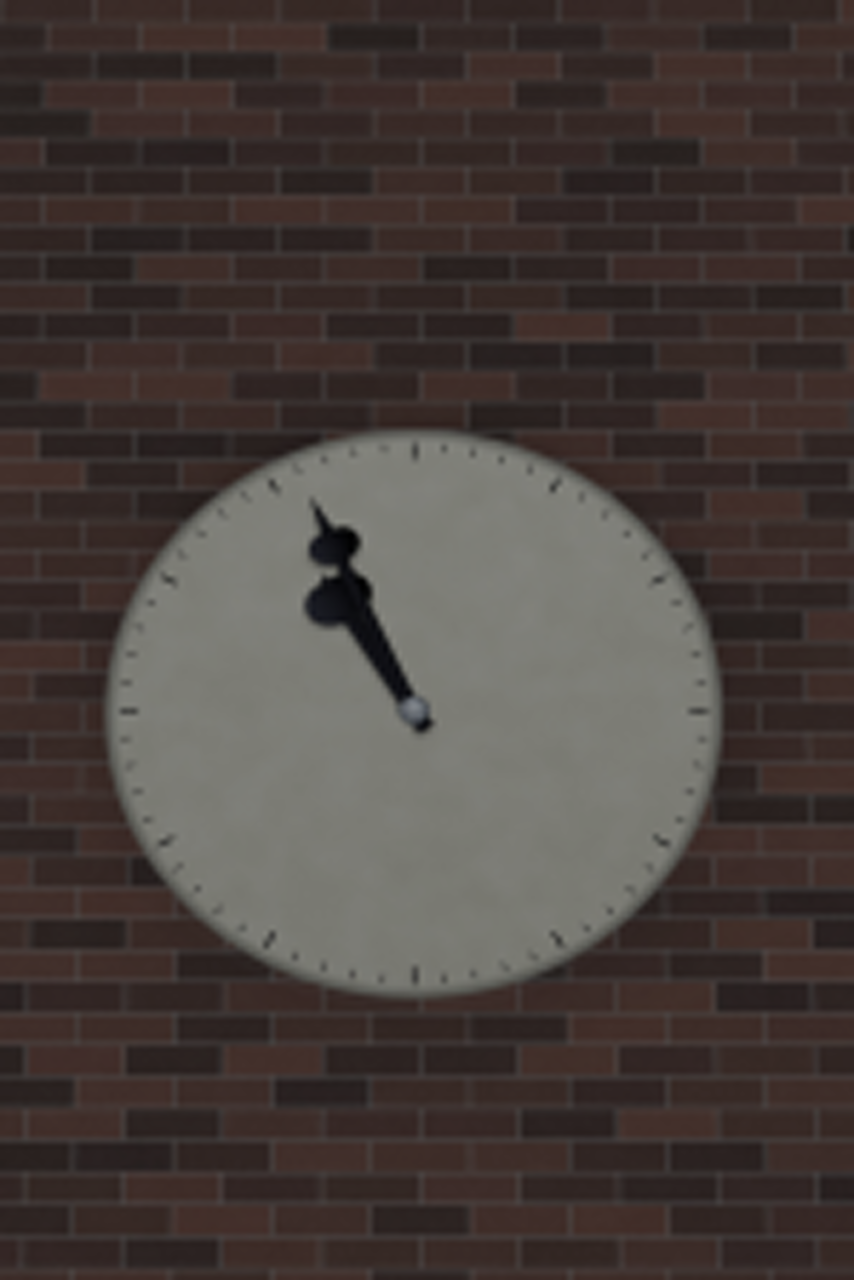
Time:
10.56
